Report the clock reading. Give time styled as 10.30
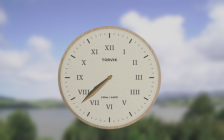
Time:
7.38
